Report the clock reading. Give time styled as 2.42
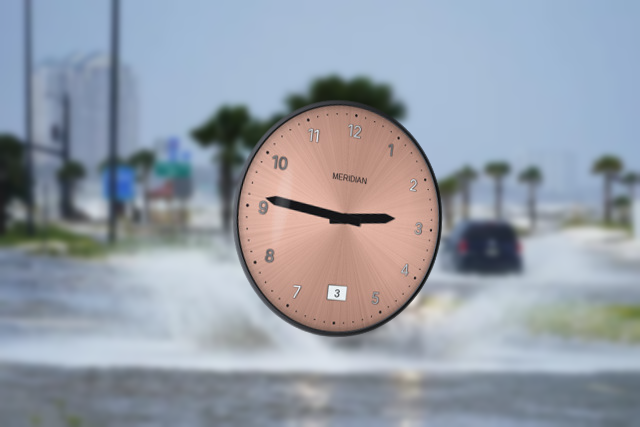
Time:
2.46
